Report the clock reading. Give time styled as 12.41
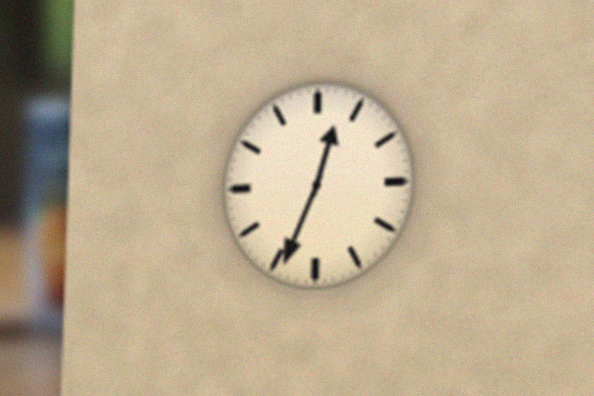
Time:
12.34
